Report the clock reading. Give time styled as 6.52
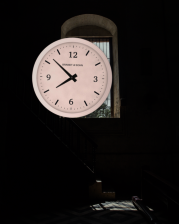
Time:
7.52
